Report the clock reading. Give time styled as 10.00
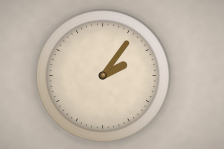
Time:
2.06
